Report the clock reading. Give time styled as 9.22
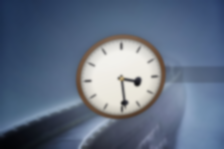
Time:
3.29
